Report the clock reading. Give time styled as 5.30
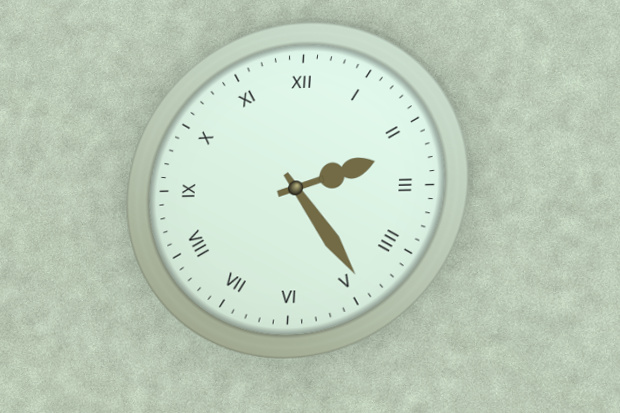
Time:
2.24
